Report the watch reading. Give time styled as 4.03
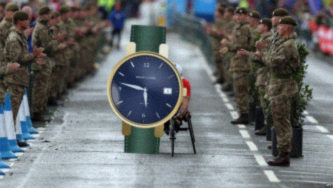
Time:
5.47
